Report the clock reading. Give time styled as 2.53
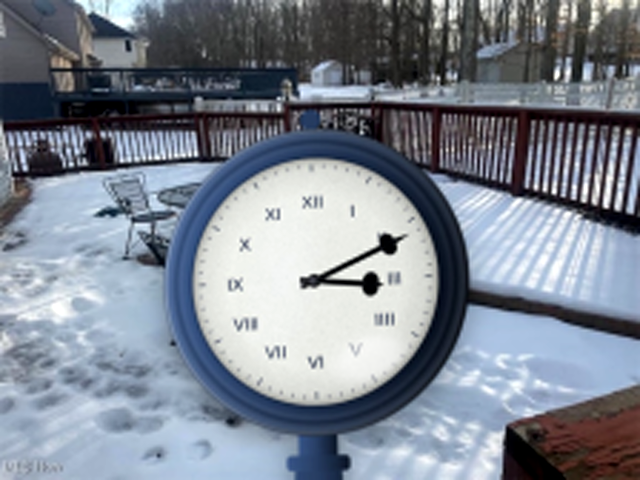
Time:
3.11
